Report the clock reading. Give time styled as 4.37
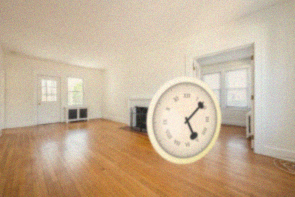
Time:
5.08
